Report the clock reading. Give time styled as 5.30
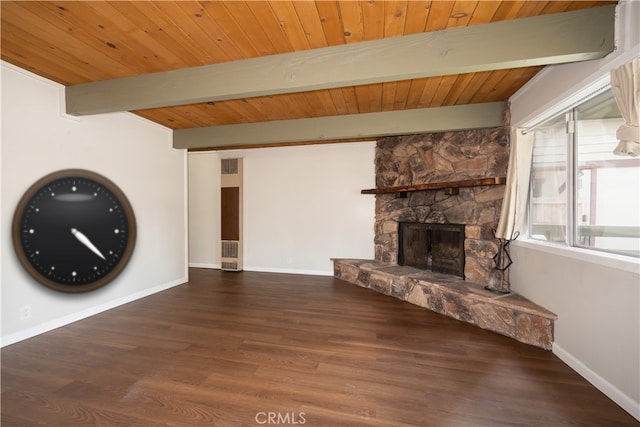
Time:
4.22
